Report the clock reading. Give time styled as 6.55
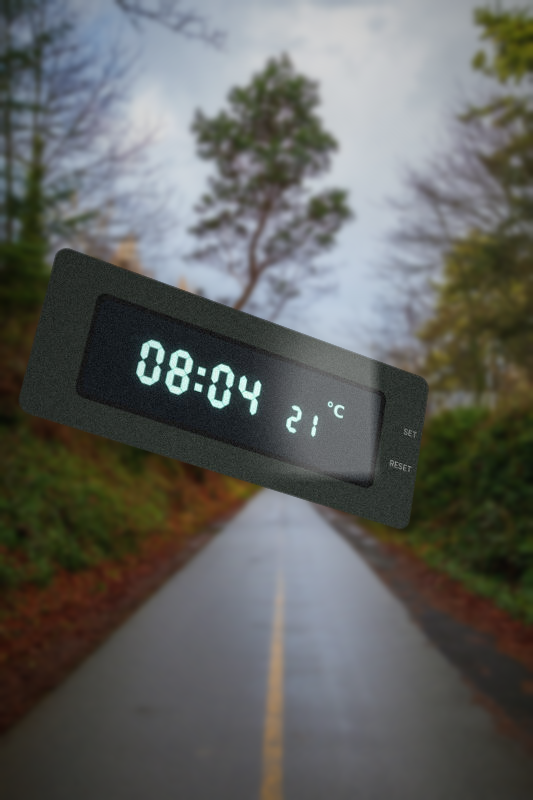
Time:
8.04
